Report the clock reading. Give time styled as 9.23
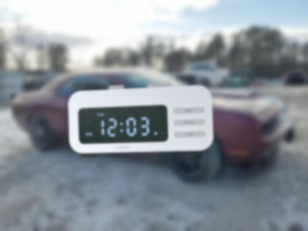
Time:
12.03
